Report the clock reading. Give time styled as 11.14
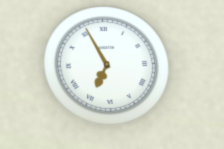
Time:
6.56
